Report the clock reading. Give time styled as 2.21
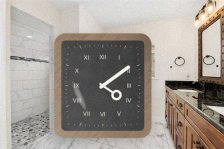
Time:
4.09
